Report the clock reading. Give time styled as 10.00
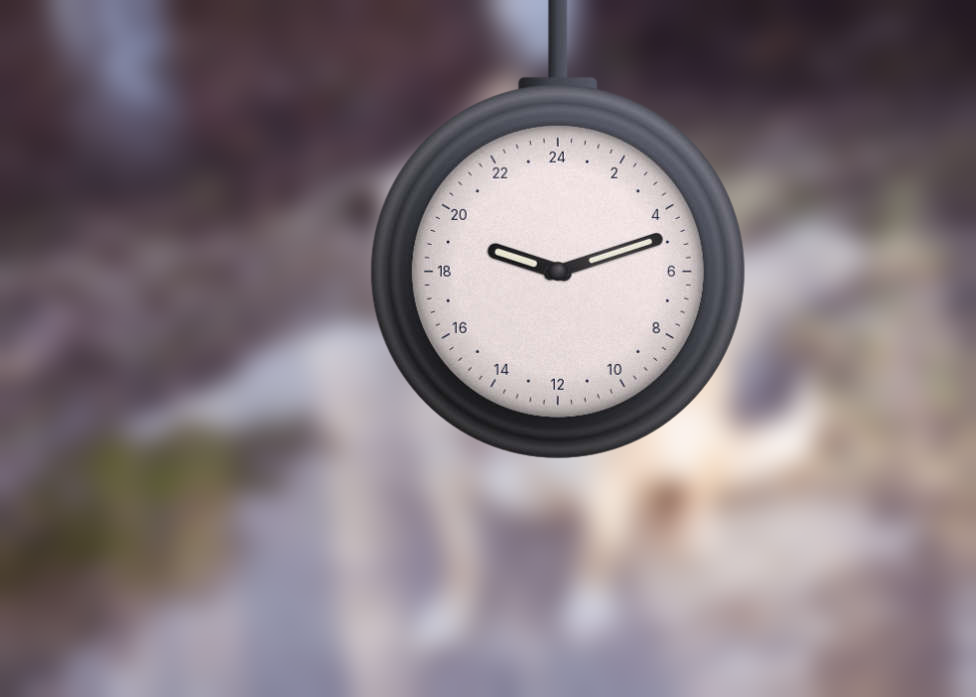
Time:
19.12
